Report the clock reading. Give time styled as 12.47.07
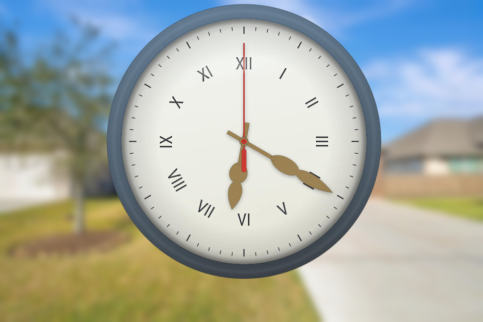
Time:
6.20.00
